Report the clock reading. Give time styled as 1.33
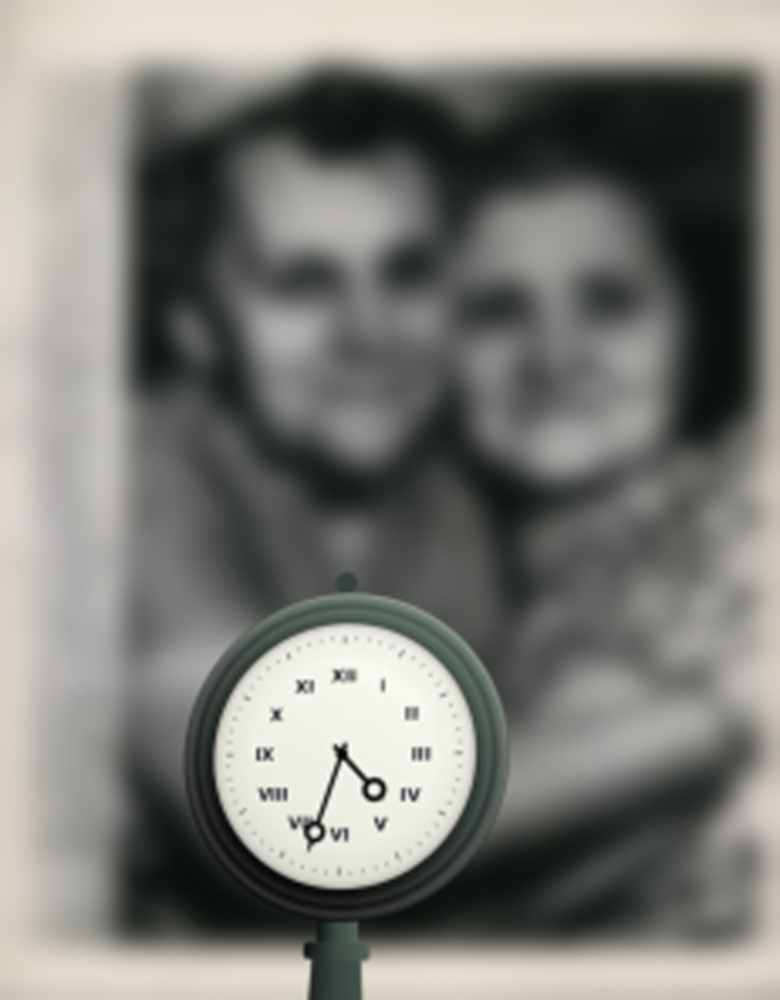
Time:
4.33
